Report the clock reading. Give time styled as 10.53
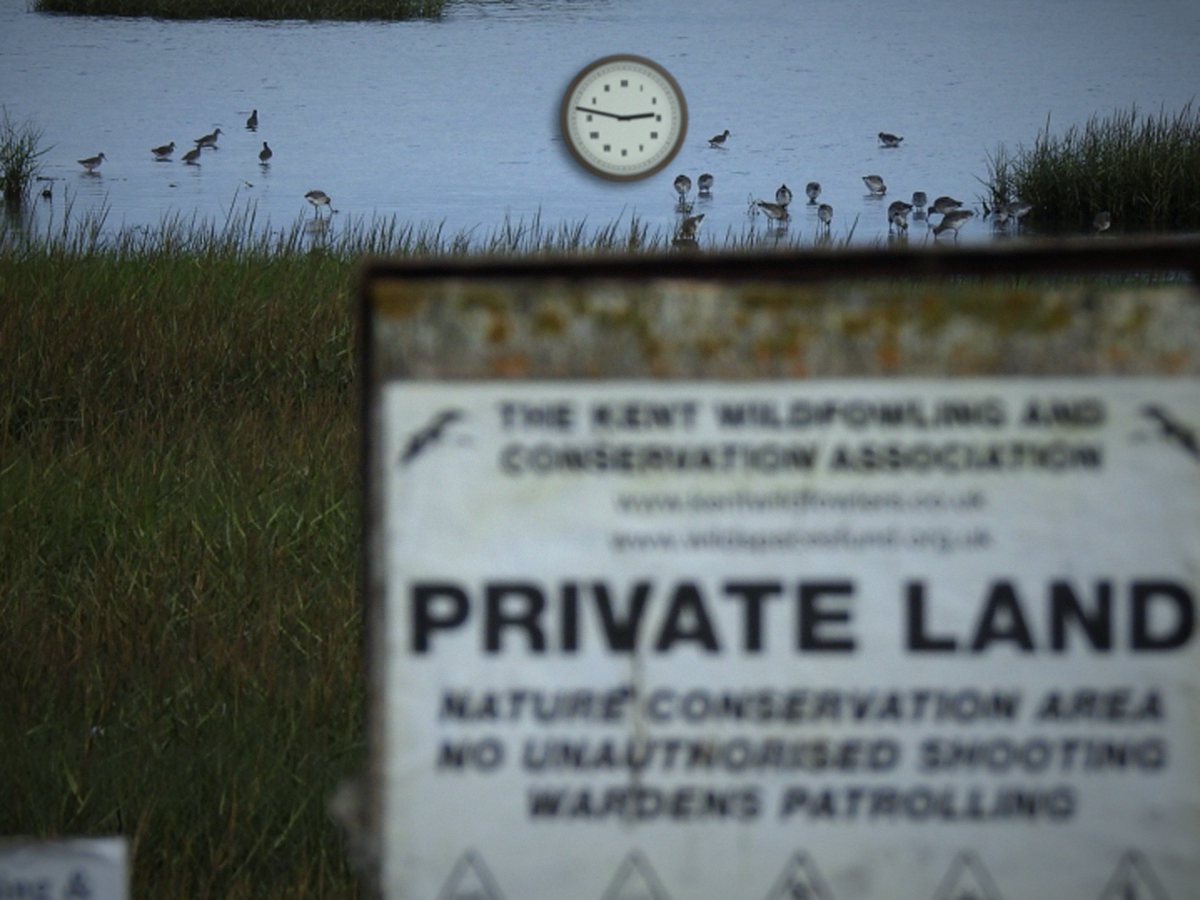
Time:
2.47
